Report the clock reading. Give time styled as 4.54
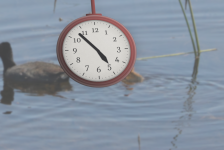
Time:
4.53
